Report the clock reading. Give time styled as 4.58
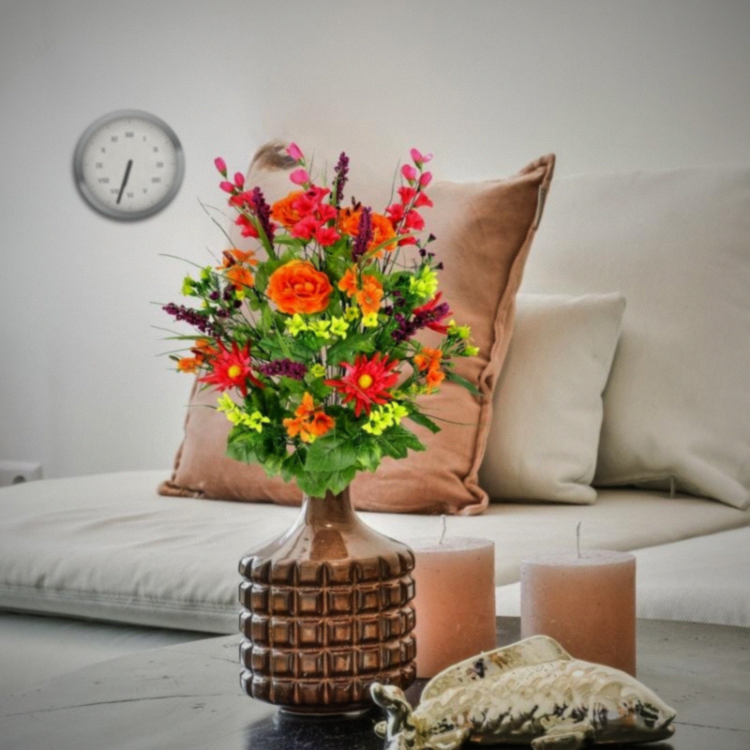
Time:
6.33
